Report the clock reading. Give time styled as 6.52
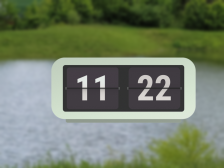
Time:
11.22
